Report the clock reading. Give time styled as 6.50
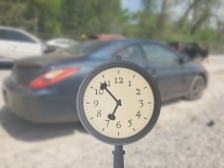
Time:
6.53
